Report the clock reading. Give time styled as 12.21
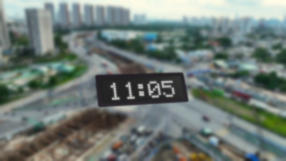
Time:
11.05
